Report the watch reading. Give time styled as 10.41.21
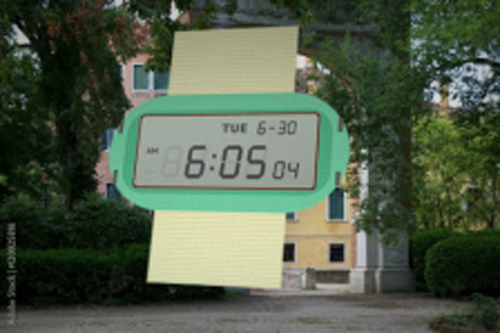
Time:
6.05.04
